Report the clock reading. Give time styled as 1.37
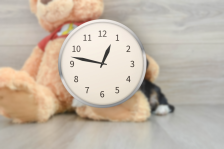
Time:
12.47
